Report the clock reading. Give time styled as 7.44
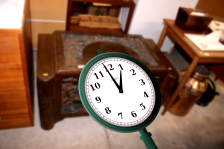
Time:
12.59
